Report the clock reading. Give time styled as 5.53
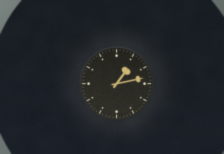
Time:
1.13
